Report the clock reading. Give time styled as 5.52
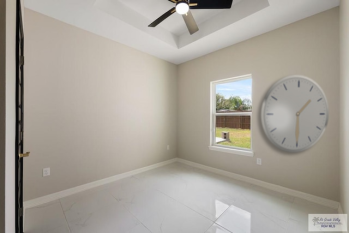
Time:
1.30
